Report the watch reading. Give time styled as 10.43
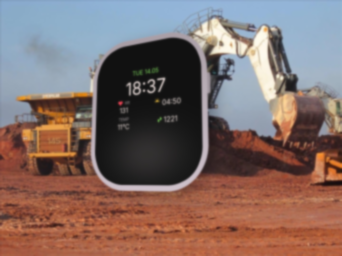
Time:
18.37
